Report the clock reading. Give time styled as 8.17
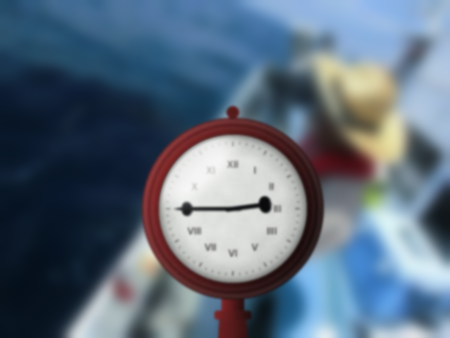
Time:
2.45
